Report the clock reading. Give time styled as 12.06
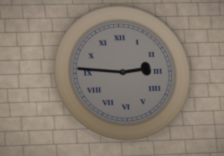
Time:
2.46
